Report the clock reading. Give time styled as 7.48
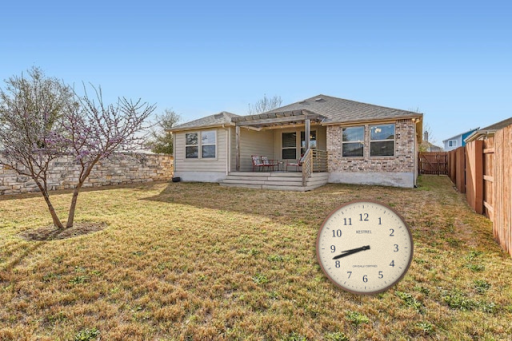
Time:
8.42
